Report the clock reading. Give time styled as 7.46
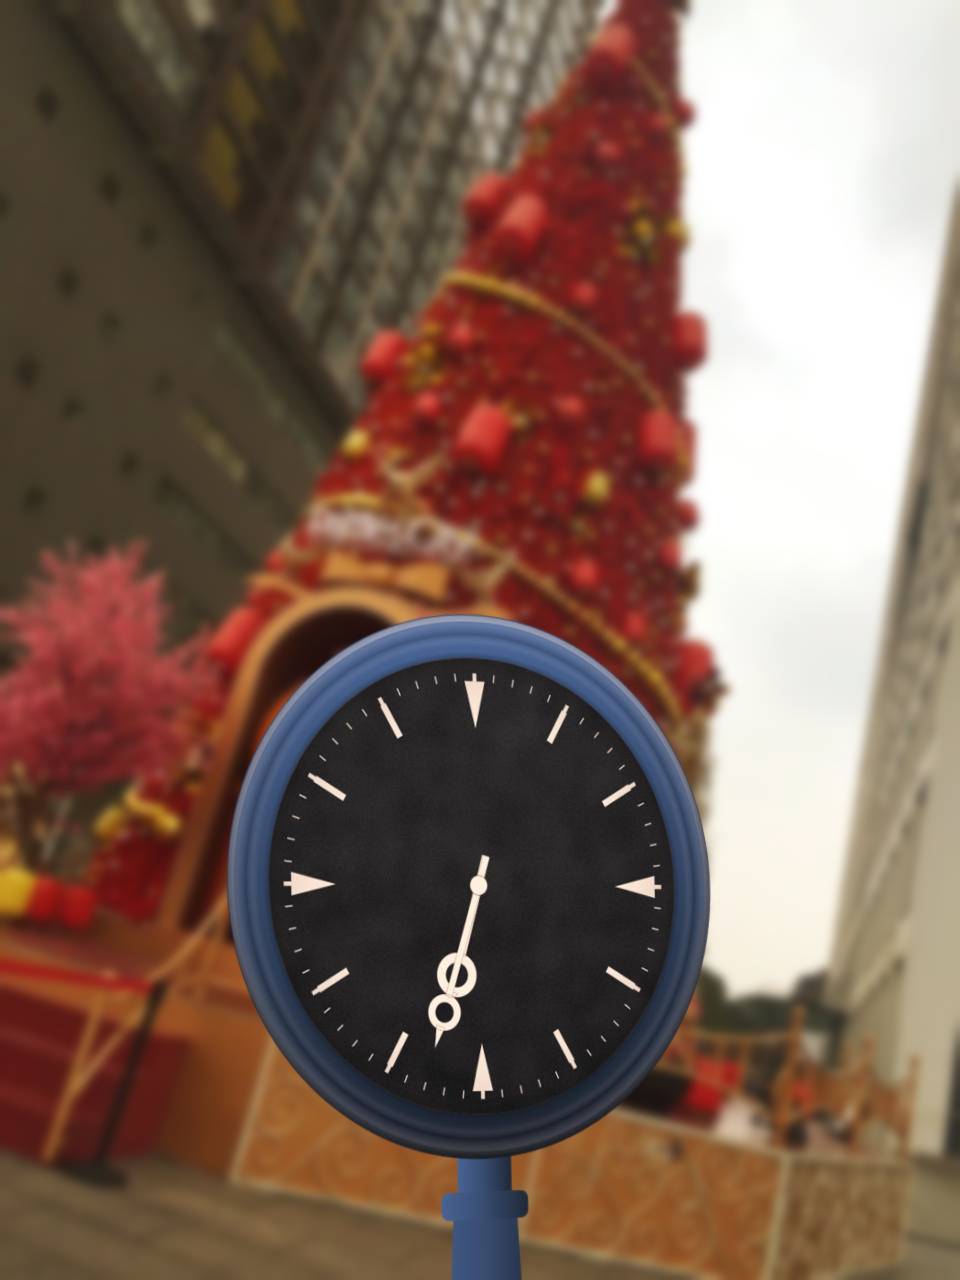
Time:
6.33
